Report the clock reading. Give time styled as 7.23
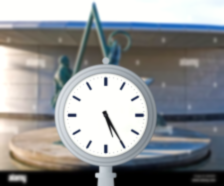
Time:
5.25
